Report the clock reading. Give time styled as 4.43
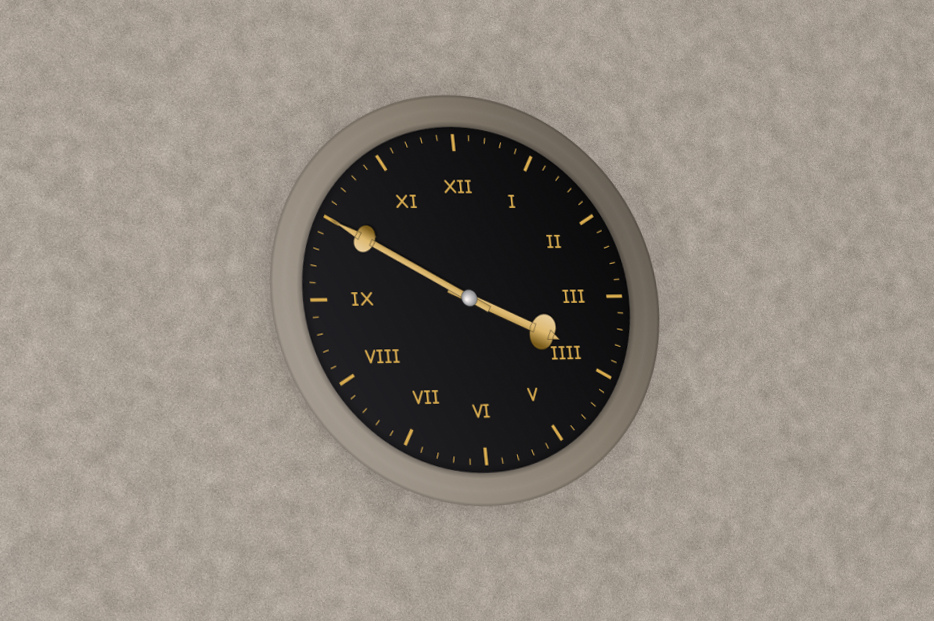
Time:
3.50
